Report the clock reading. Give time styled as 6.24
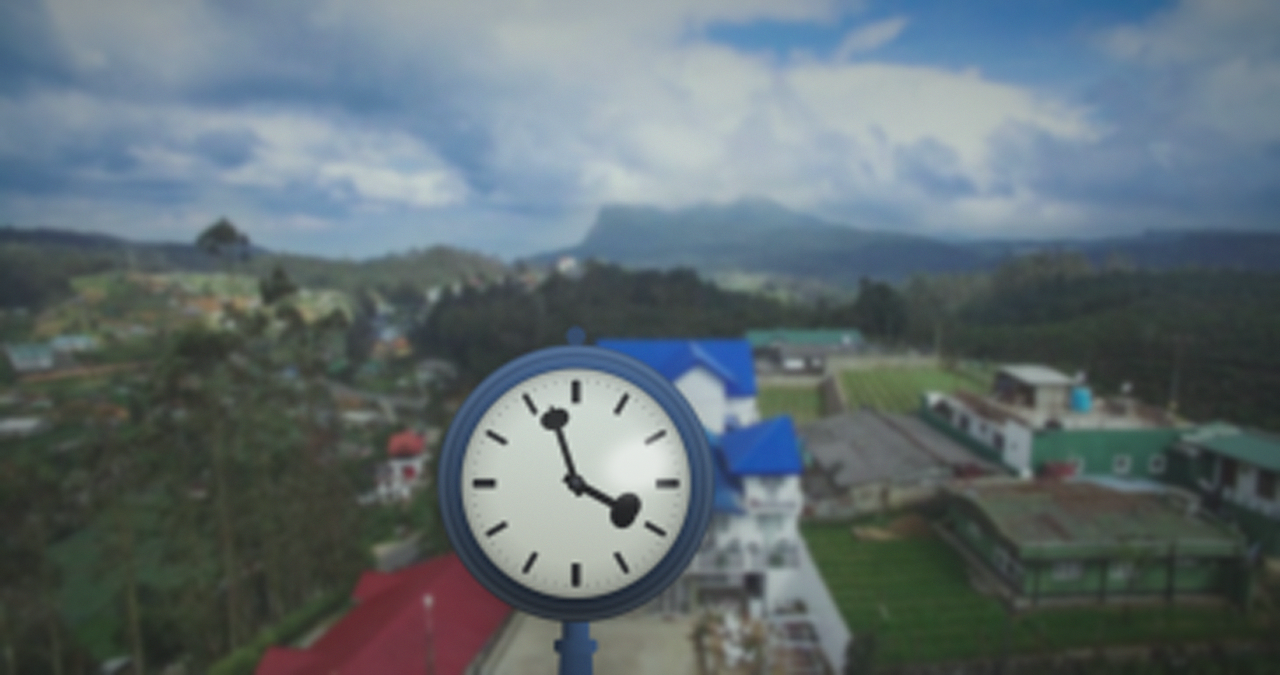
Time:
3.57
